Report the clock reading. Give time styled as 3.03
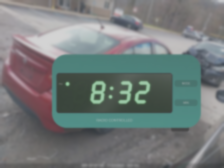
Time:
8.32
